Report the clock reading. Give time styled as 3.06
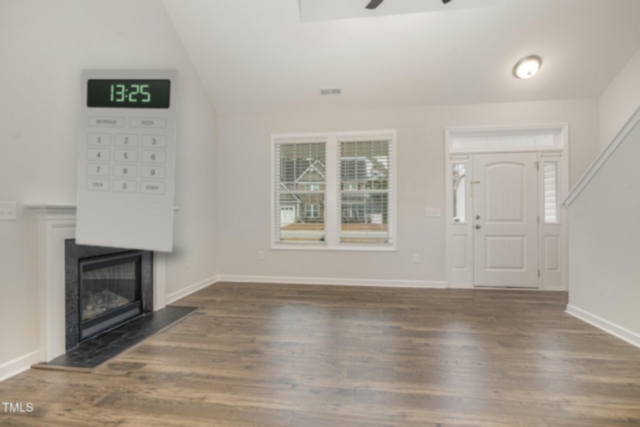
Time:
13.25
